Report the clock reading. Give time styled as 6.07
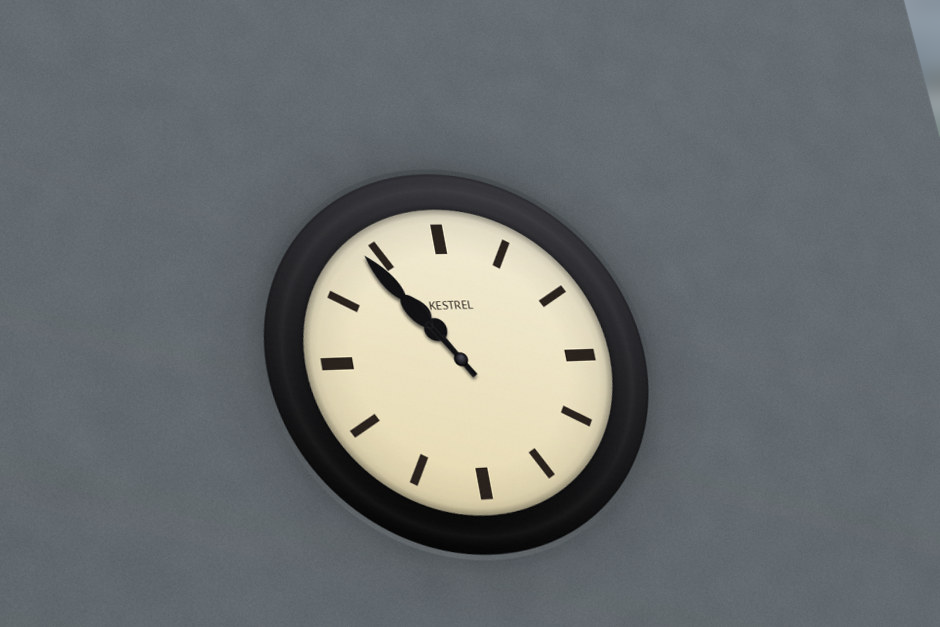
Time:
10.54
